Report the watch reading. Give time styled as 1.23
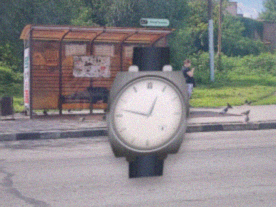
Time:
12.47
